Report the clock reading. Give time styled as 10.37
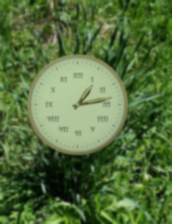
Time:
1.13
